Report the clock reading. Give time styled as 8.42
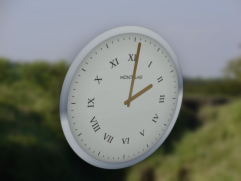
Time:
2.01
